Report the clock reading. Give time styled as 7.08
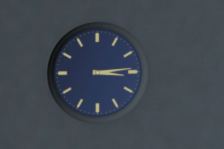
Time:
3.14
